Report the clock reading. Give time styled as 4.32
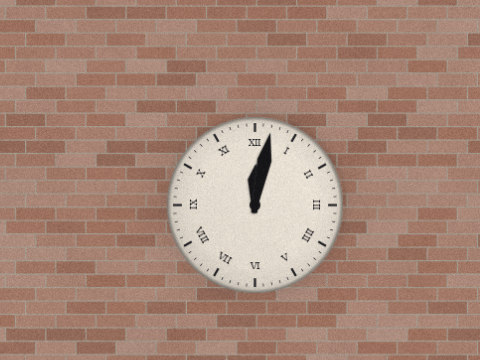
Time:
12.02
